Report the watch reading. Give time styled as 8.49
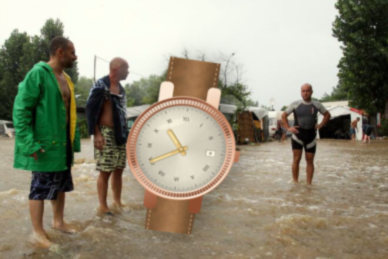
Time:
10.40
